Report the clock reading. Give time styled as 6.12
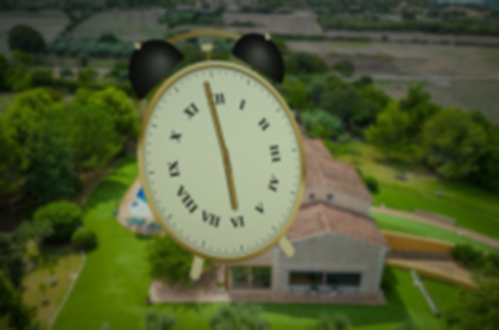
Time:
5.59
